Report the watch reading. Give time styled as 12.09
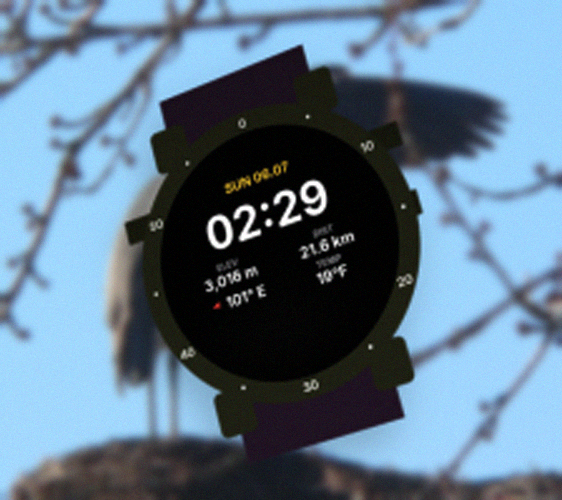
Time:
2.29
